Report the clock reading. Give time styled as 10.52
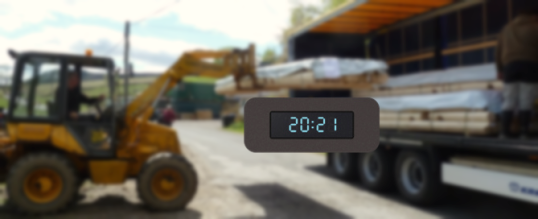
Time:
20.21
